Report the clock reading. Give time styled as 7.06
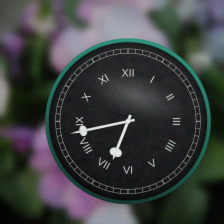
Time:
6.43
